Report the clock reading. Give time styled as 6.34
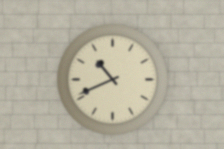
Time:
10.41
